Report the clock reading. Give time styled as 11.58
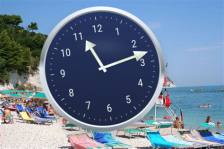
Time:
11.13
